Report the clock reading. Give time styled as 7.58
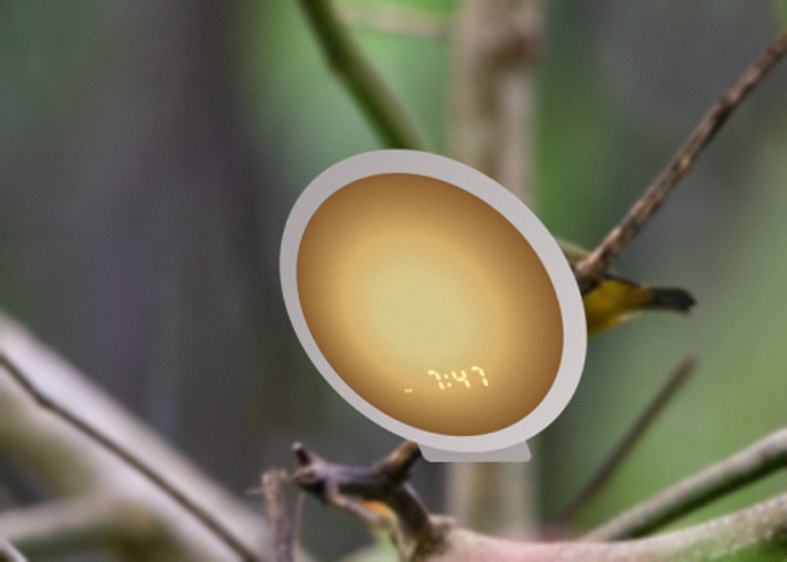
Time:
7.47
